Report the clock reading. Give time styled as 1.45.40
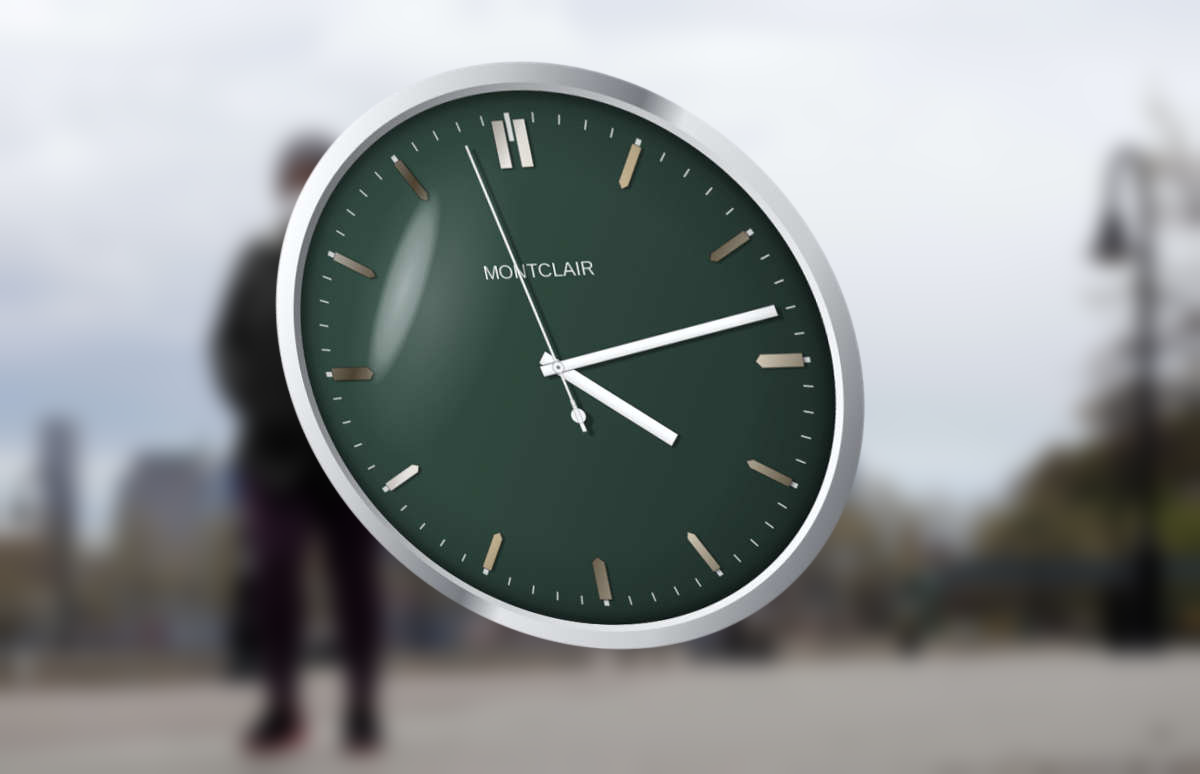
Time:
4.12.58
